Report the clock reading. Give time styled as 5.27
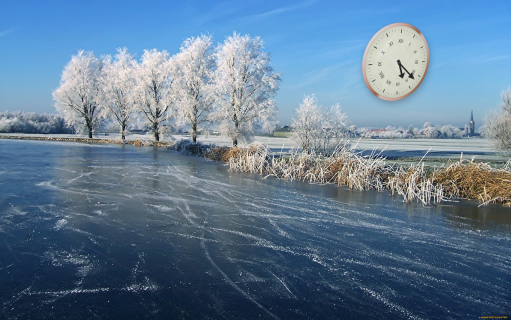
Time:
5.22
